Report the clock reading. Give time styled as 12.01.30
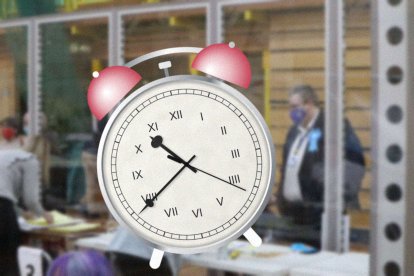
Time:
10.39.21
